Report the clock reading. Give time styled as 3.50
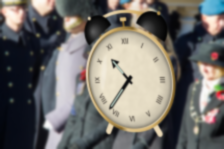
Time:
10.37
